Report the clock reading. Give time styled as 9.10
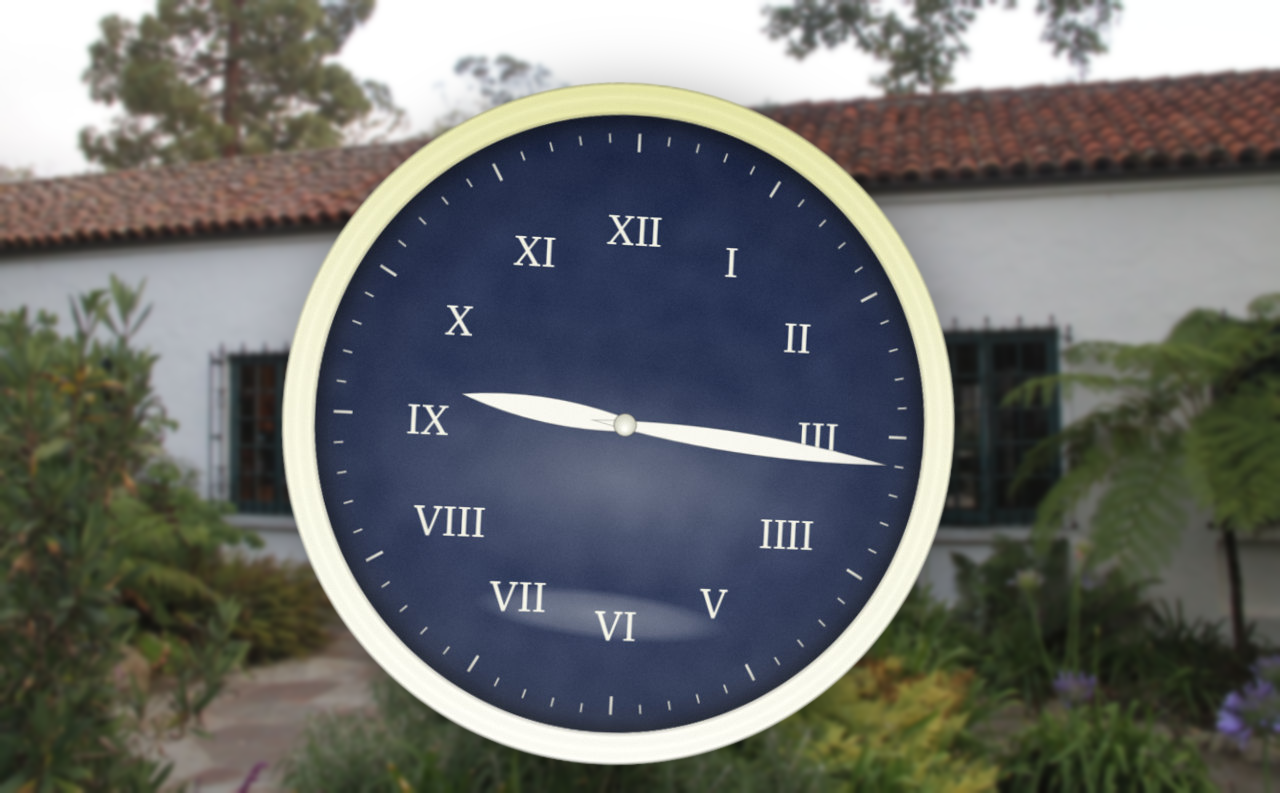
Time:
9.16
